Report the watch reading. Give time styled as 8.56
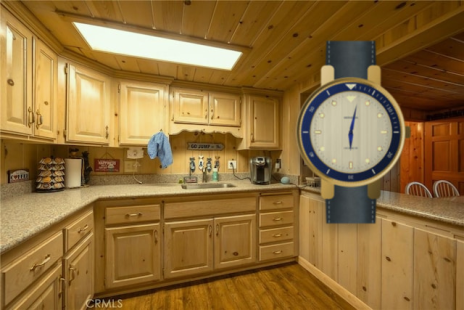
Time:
6.02
